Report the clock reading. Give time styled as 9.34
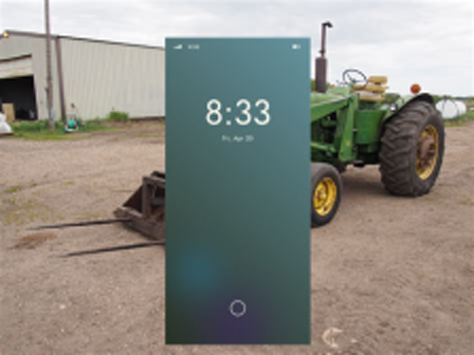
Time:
8.33
